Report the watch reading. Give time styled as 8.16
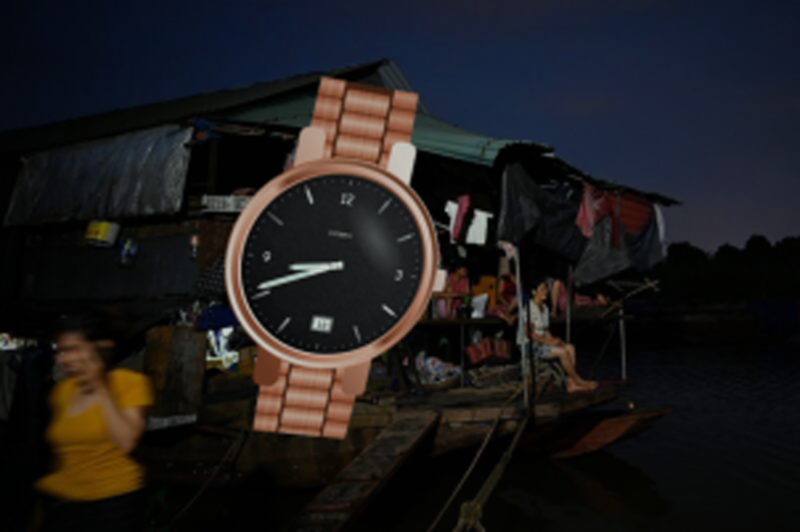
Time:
8.41
